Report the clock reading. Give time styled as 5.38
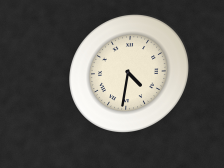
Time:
4.31
